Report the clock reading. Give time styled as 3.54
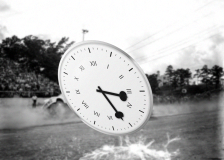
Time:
3.26
